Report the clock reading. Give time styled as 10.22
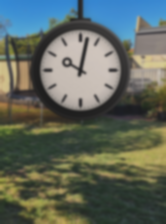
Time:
10.02
